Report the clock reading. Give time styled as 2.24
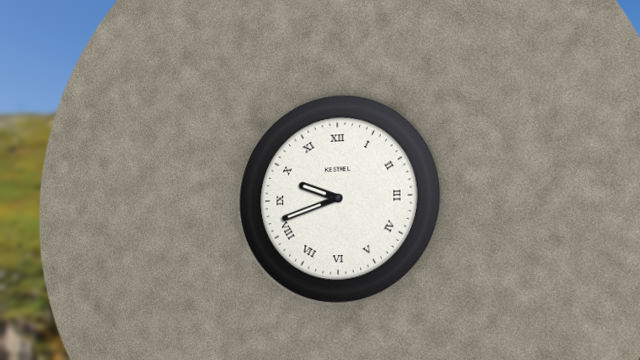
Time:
9.42
